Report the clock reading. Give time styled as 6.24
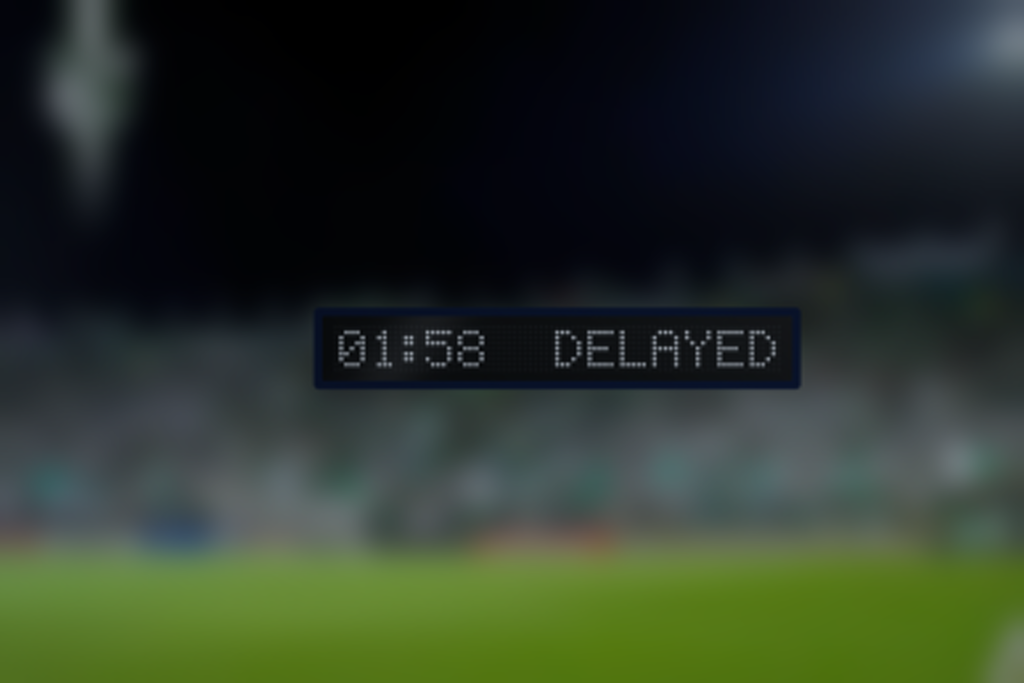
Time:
1.58
